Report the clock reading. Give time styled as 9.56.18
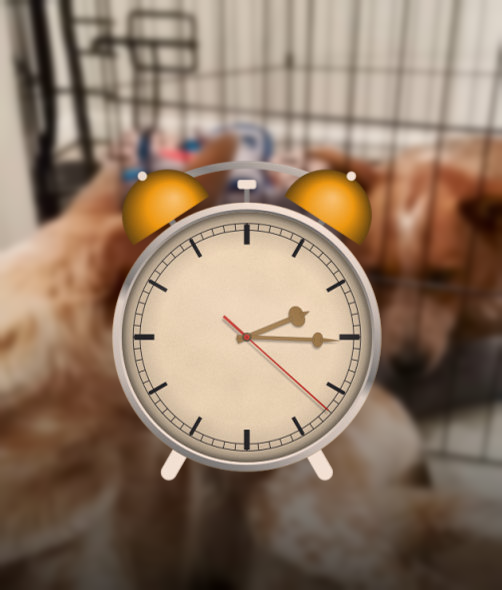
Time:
2.15.22
